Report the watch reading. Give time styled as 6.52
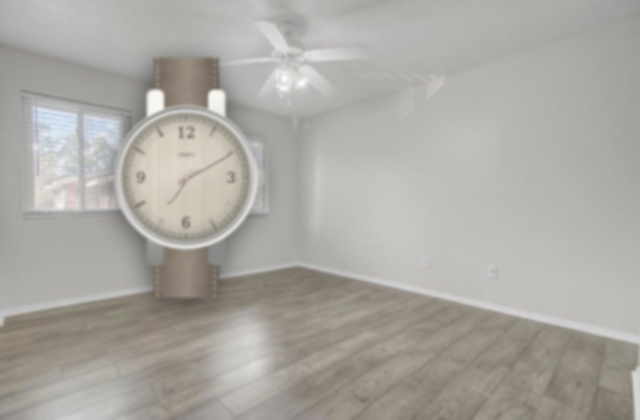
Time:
7.10
